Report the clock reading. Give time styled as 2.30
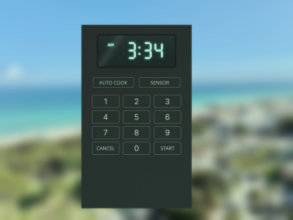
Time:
3.34
